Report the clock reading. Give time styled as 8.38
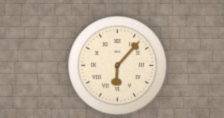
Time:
6.07
